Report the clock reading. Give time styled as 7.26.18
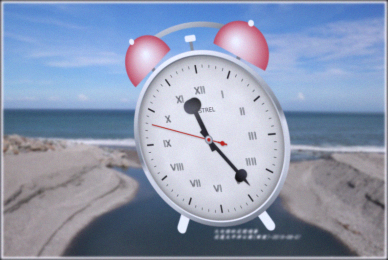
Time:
11.23.48
